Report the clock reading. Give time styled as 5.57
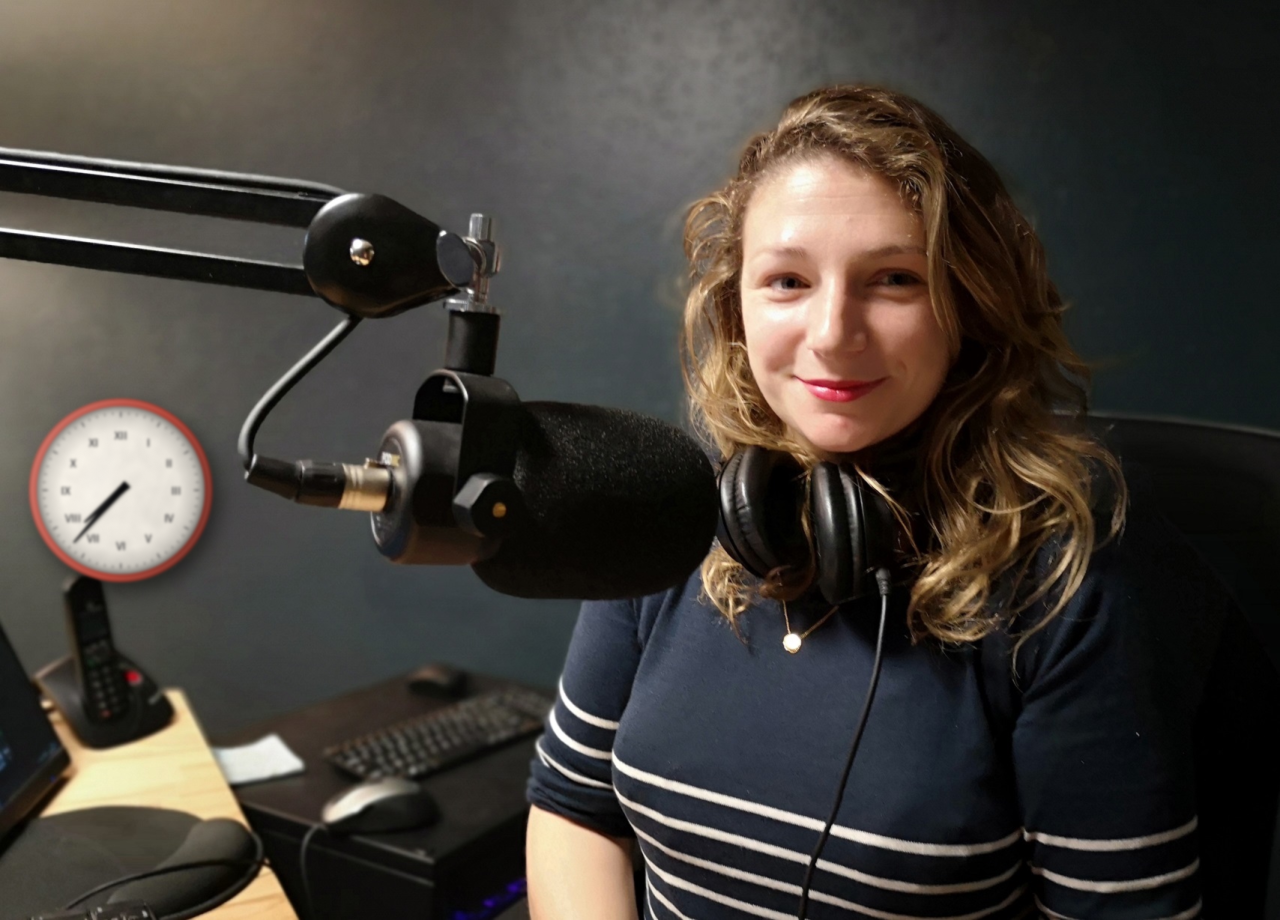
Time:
7.37
